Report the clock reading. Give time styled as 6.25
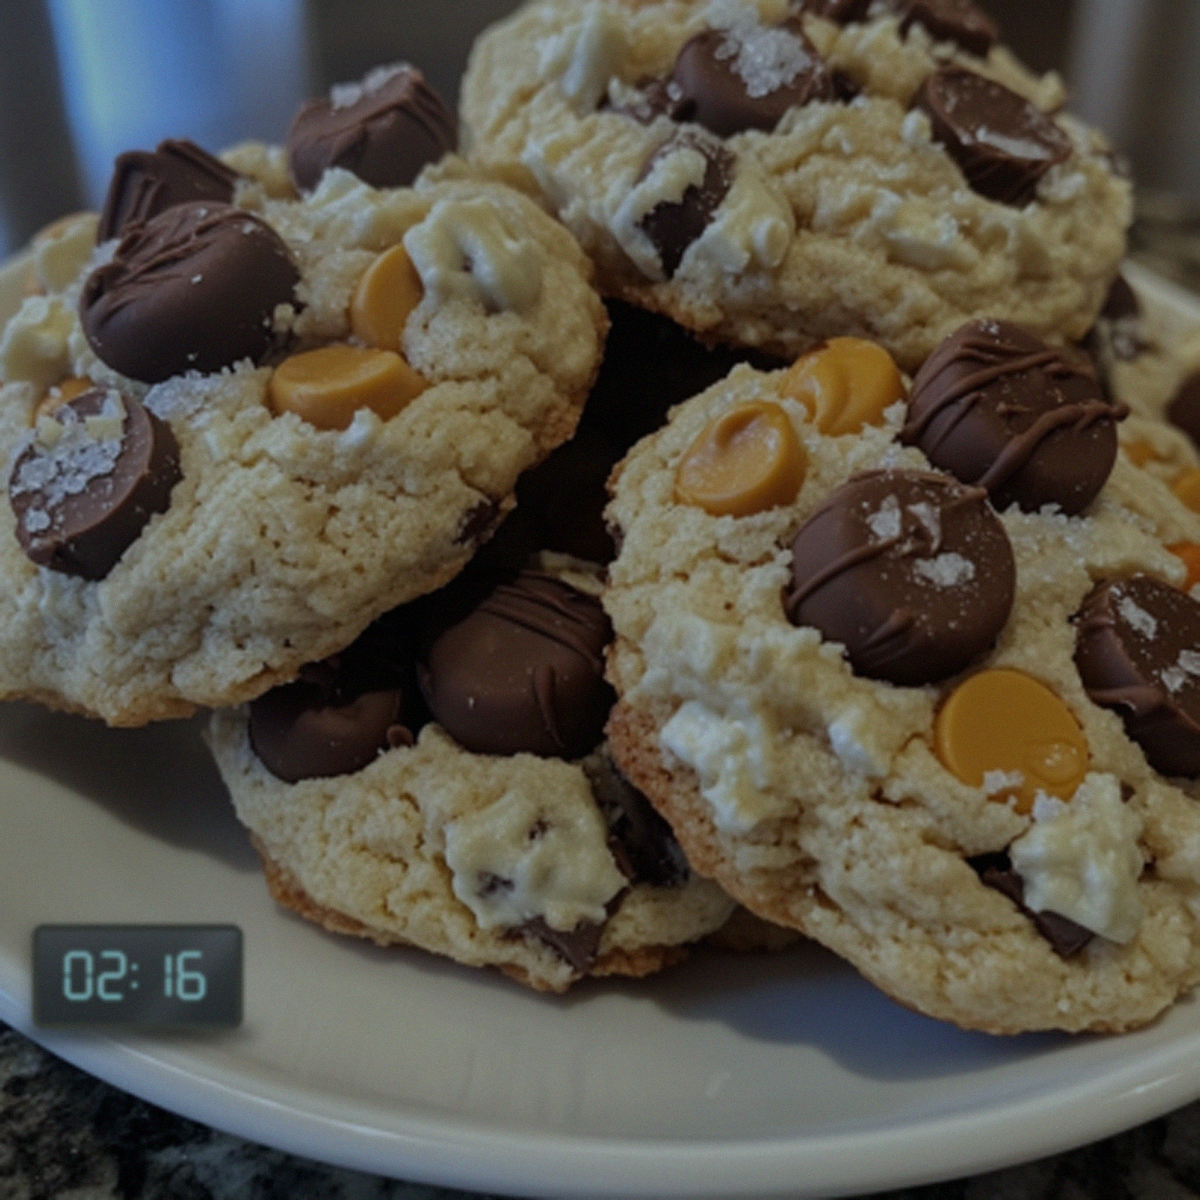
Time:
2.16
